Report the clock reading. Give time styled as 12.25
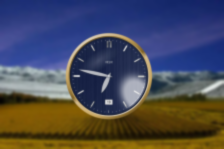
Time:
6.47
